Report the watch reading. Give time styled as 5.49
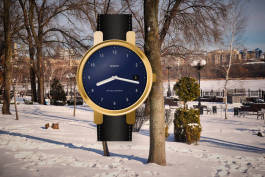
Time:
8.17
